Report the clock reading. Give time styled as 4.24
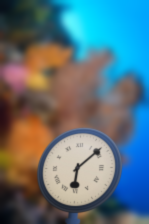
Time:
6.08
